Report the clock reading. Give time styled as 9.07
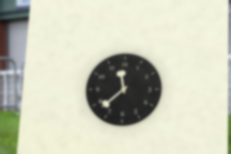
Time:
11.38
